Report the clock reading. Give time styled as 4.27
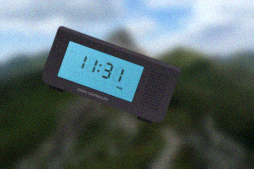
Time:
11.31
